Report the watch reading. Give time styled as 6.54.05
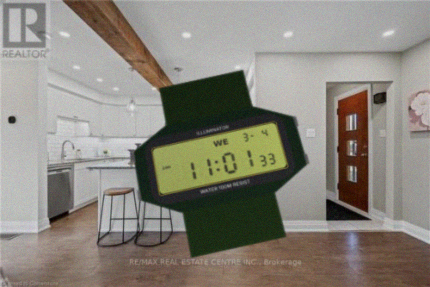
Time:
11.01.33
